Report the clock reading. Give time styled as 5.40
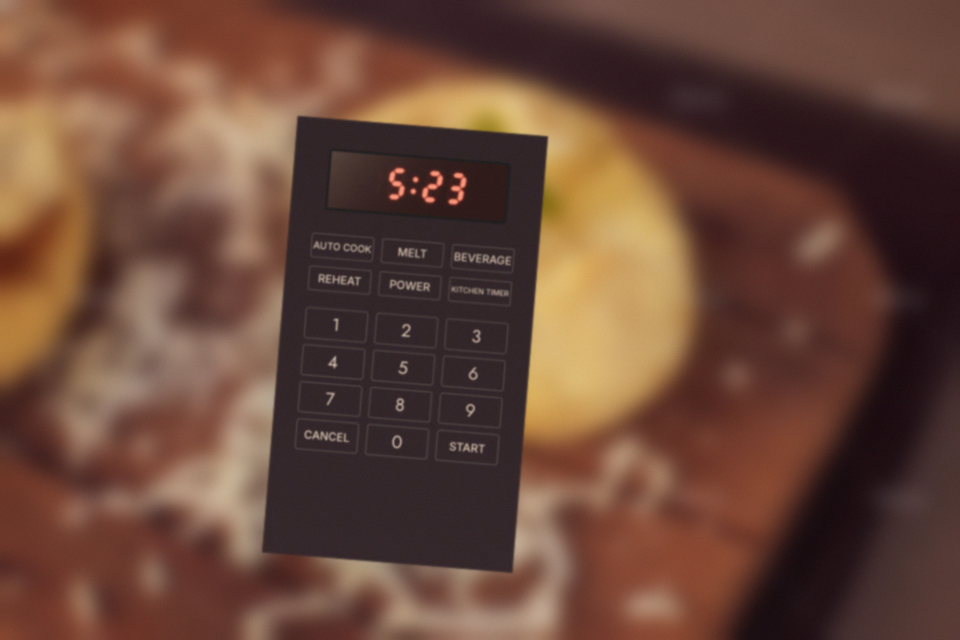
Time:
5.23
